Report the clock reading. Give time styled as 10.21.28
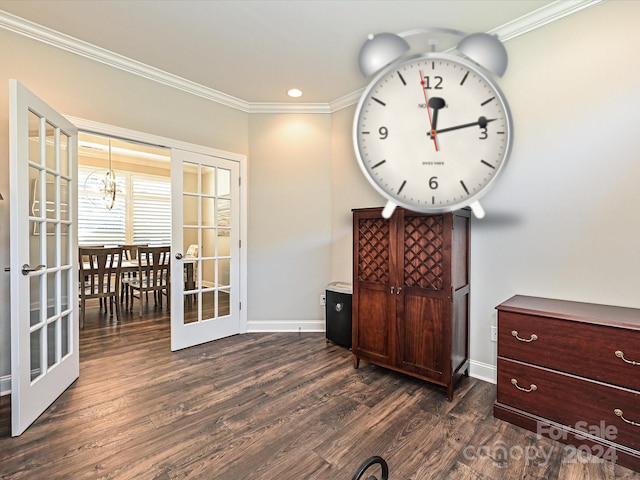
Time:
12.12.58
